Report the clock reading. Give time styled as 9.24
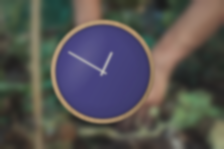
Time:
12.50
